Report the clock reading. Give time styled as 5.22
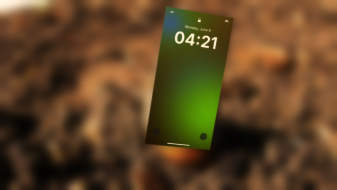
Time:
4.21
